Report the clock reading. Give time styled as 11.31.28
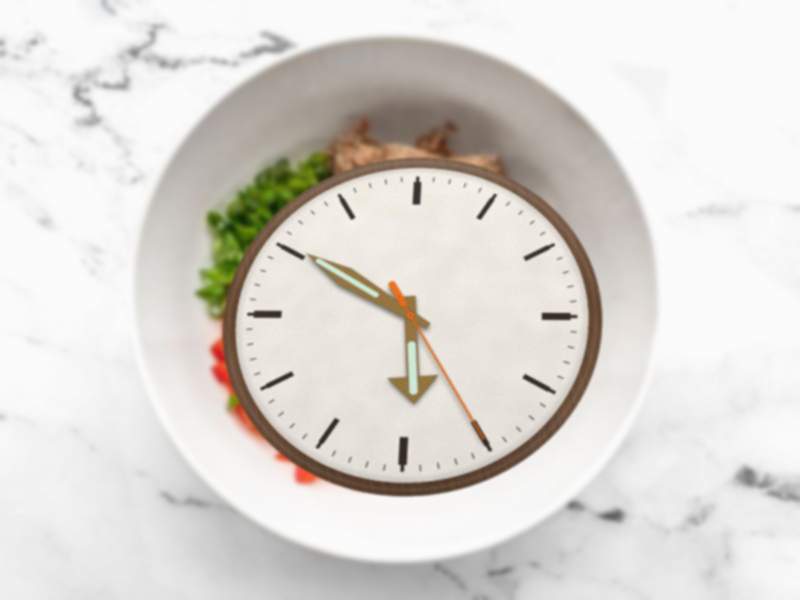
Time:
5.50.25
